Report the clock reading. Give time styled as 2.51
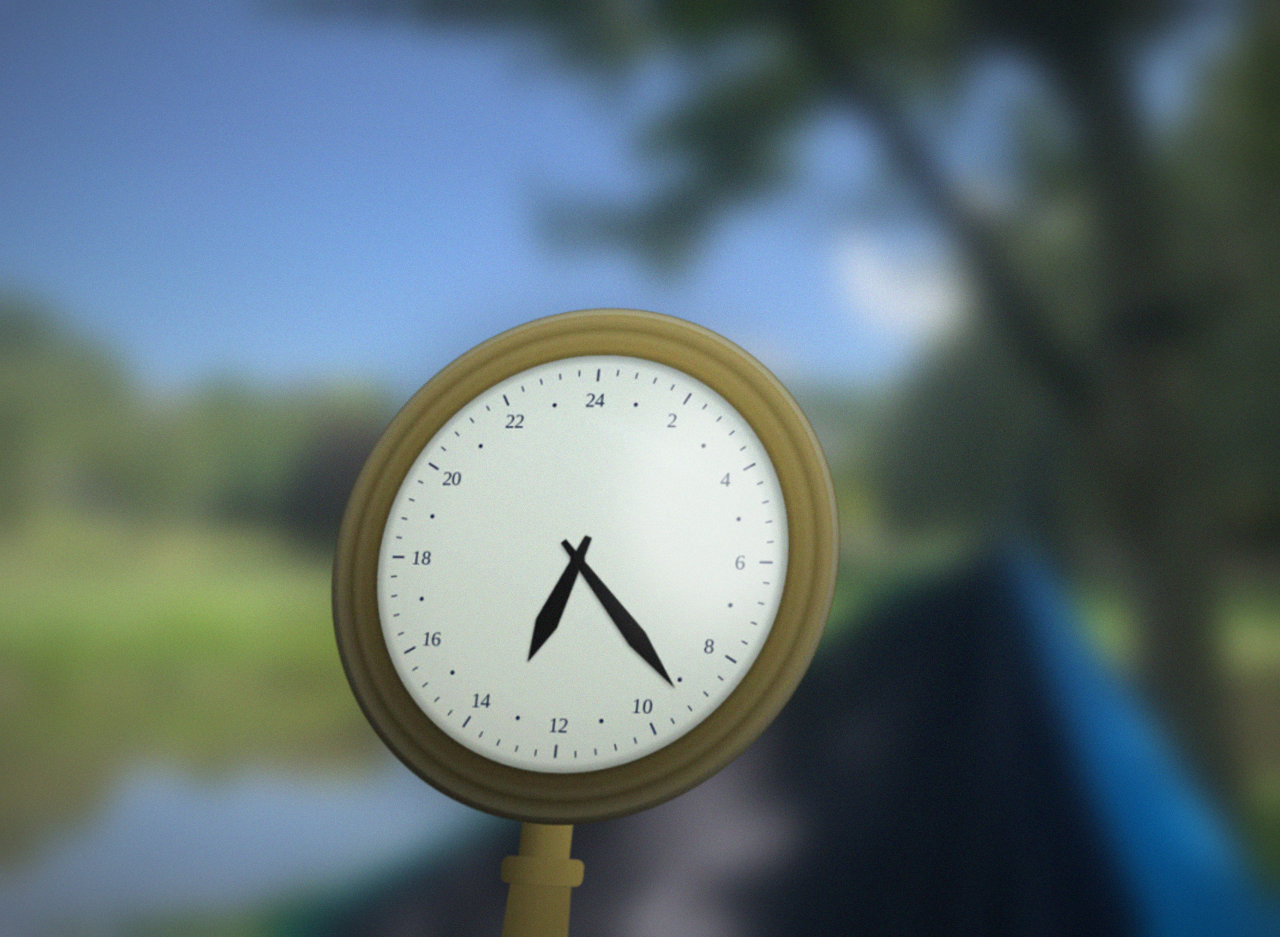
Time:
13.23
